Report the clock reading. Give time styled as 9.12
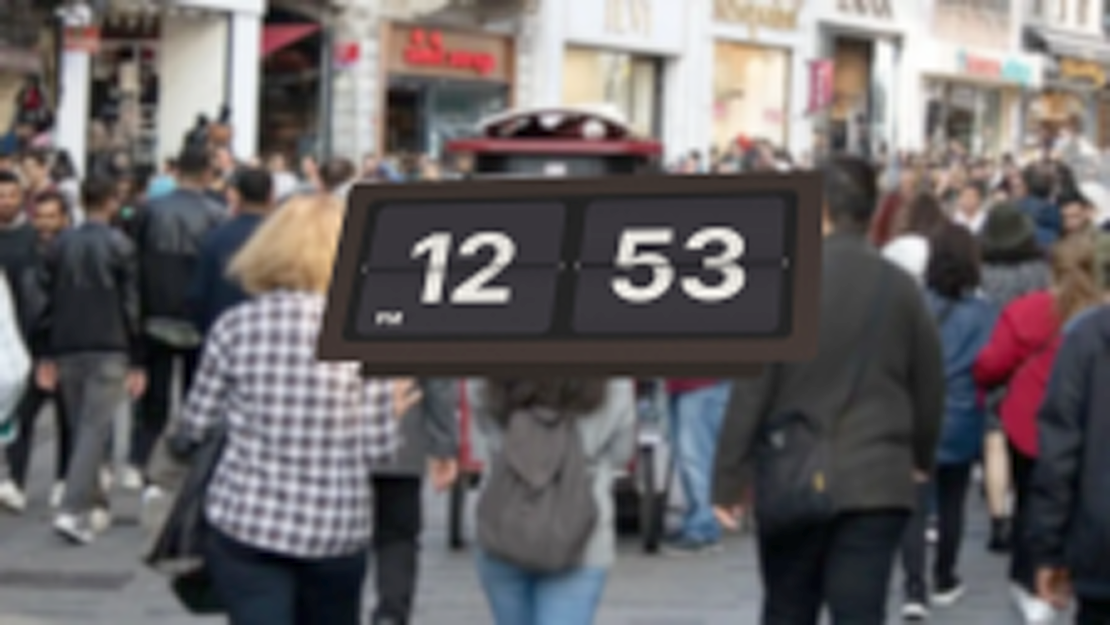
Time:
12.53
